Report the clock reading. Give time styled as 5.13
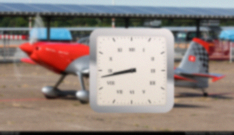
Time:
8.43
